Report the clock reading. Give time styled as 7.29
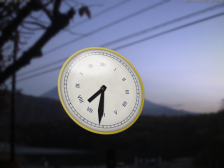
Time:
7.31
